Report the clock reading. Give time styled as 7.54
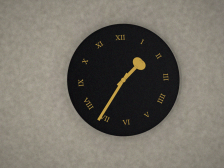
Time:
1.36
